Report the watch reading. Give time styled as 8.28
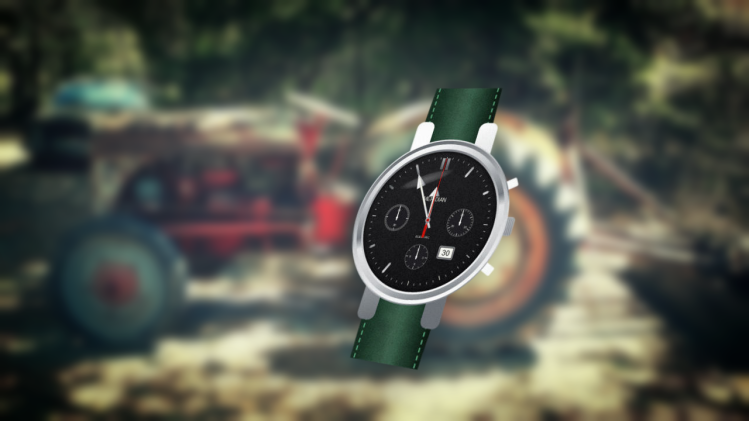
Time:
11.55
